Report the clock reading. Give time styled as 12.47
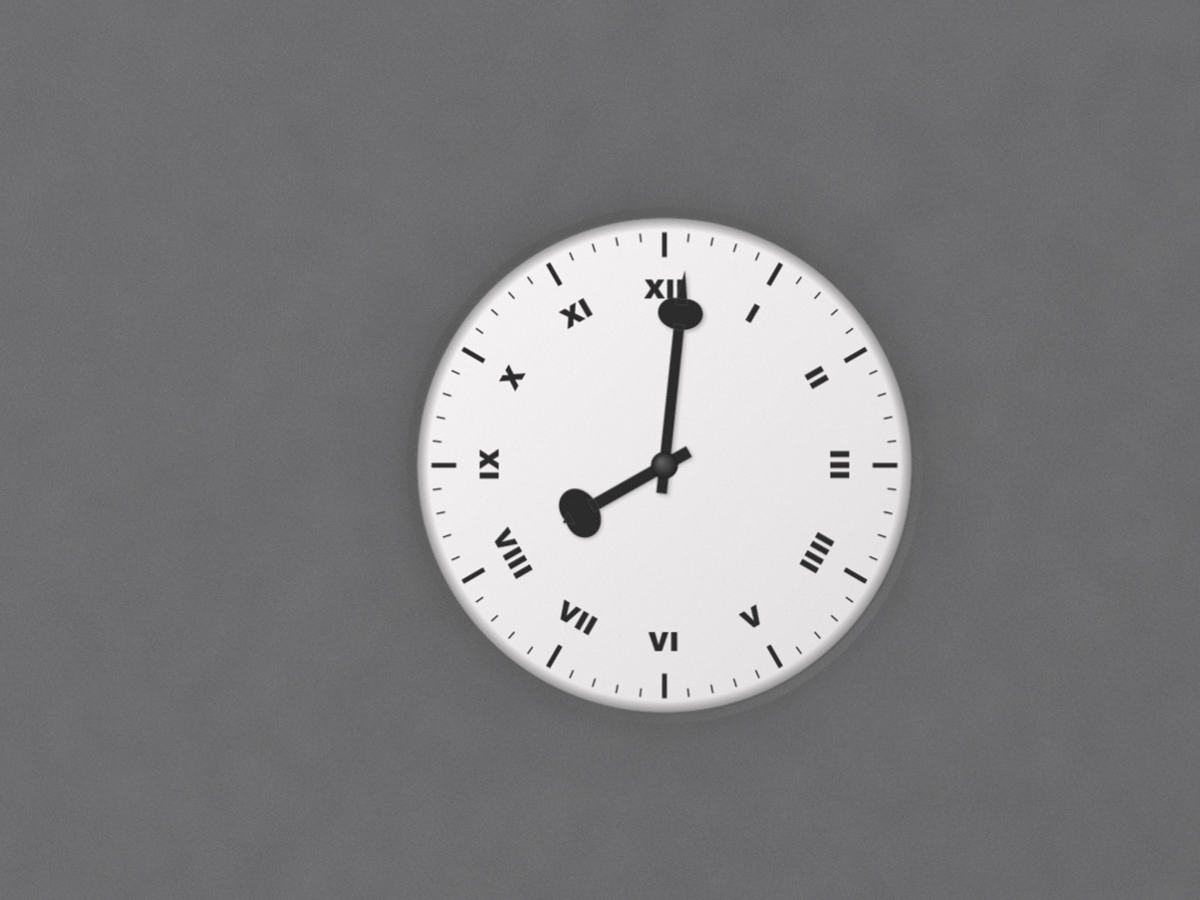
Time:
8.01
